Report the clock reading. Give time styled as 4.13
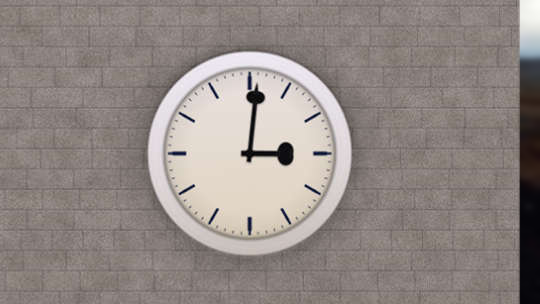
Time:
3.01
